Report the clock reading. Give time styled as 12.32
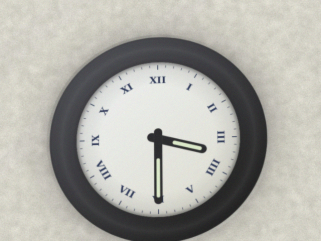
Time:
3.30
